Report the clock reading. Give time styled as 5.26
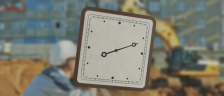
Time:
8.11
